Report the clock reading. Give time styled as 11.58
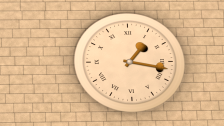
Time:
1.17
